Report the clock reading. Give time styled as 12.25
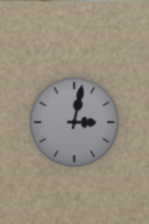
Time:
3.02
